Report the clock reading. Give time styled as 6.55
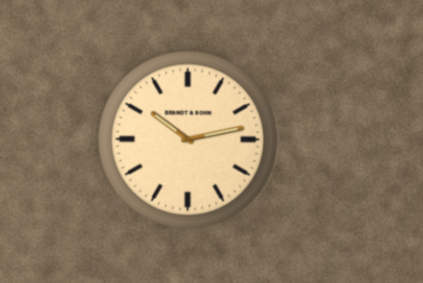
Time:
10.13
